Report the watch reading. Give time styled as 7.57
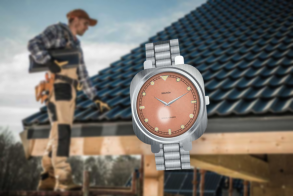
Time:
10.11
